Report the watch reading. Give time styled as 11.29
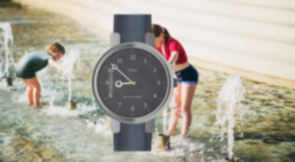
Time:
8.52
